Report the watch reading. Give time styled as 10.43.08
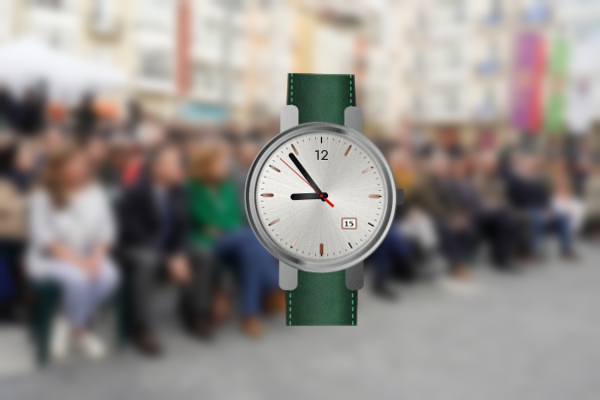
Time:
8.53.52
